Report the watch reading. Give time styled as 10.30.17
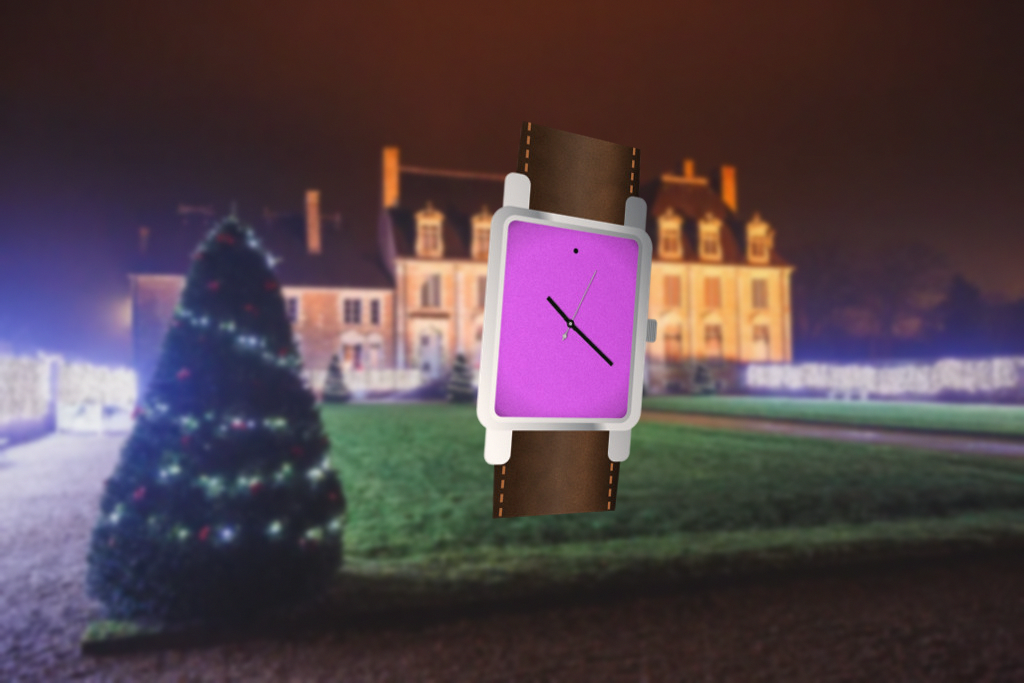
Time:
10.21.04
